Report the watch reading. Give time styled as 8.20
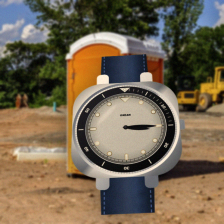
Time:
3.15
